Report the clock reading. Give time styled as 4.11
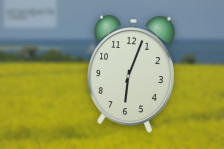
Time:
6.03
